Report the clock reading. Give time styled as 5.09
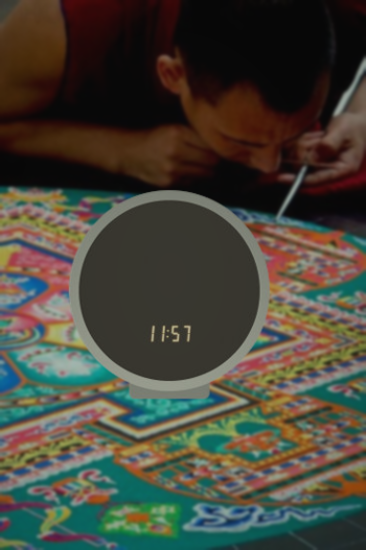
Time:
11.57
